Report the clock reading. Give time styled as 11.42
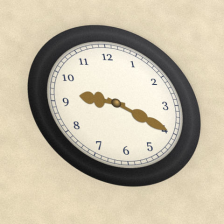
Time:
9.20
